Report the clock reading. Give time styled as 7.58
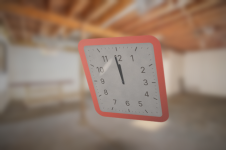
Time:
11.59
